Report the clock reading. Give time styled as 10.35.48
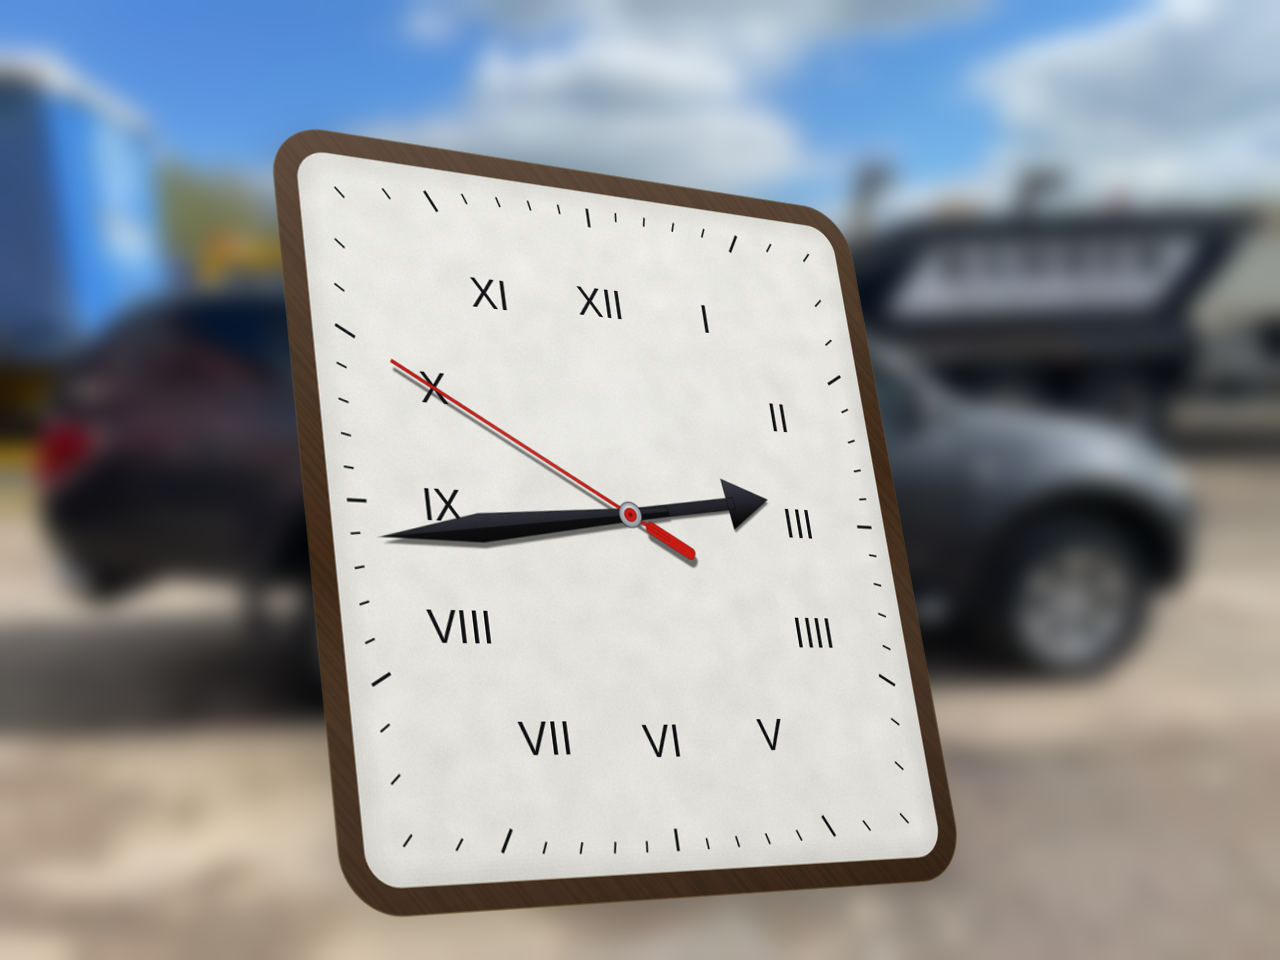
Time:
2.43.50
